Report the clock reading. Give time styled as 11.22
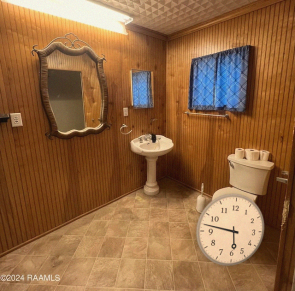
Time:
5.47
